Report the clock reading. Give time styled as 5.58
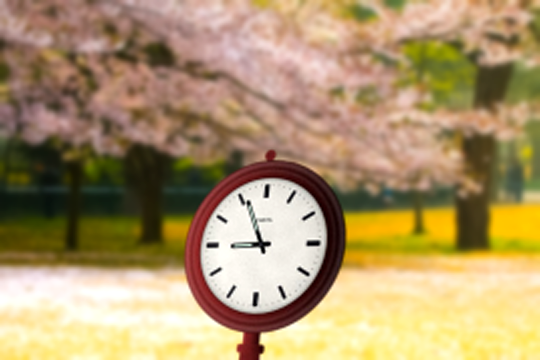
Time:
8.56
